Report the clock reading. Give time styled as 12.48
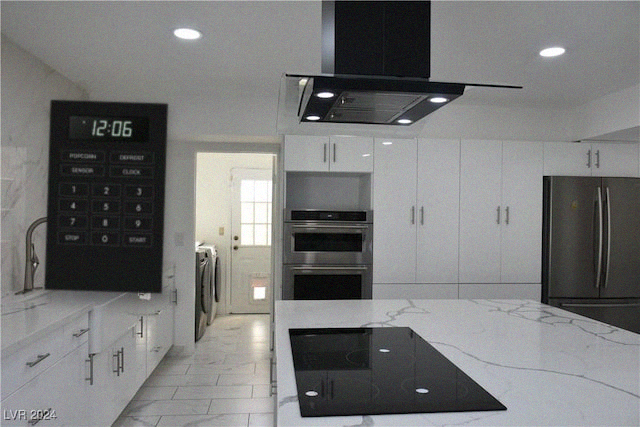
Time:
12.06
